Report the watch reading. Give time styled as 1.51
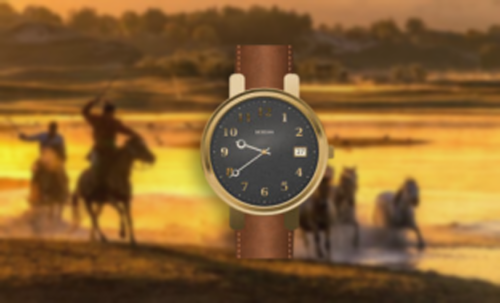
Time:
9.39
